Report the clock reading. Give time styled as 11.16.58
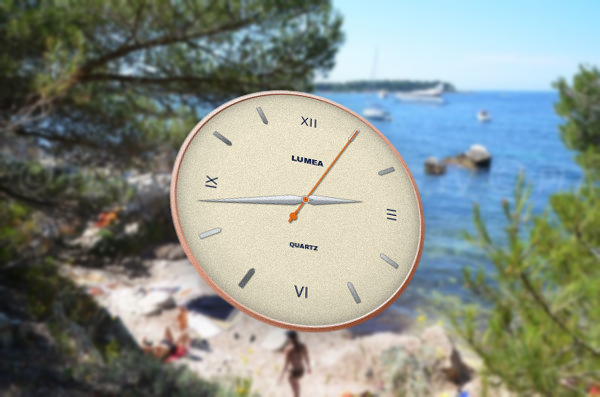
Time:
2.43.05
